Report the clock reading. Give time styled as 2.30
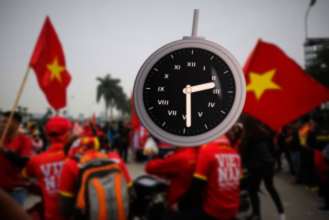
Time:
2.29
